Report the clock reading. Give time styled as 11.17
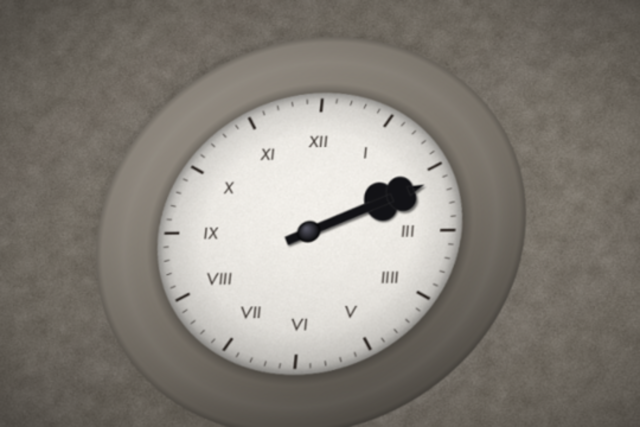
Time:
2.11
